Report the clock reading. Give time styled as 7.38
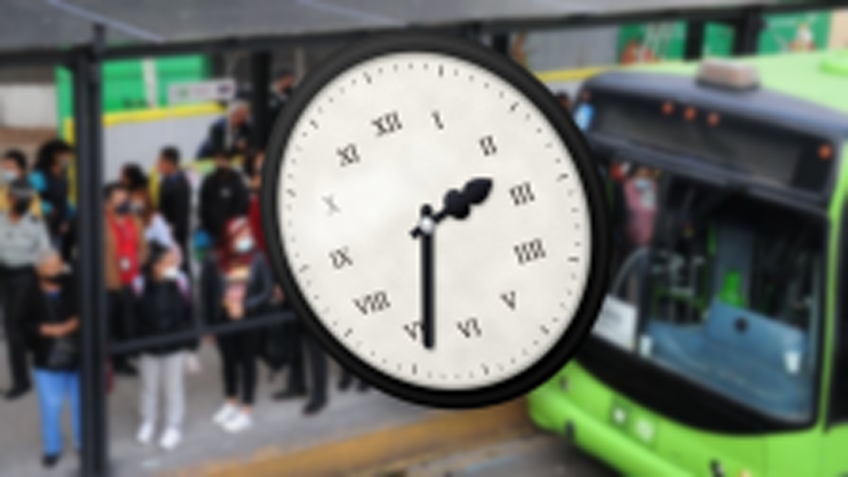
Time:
2.34
